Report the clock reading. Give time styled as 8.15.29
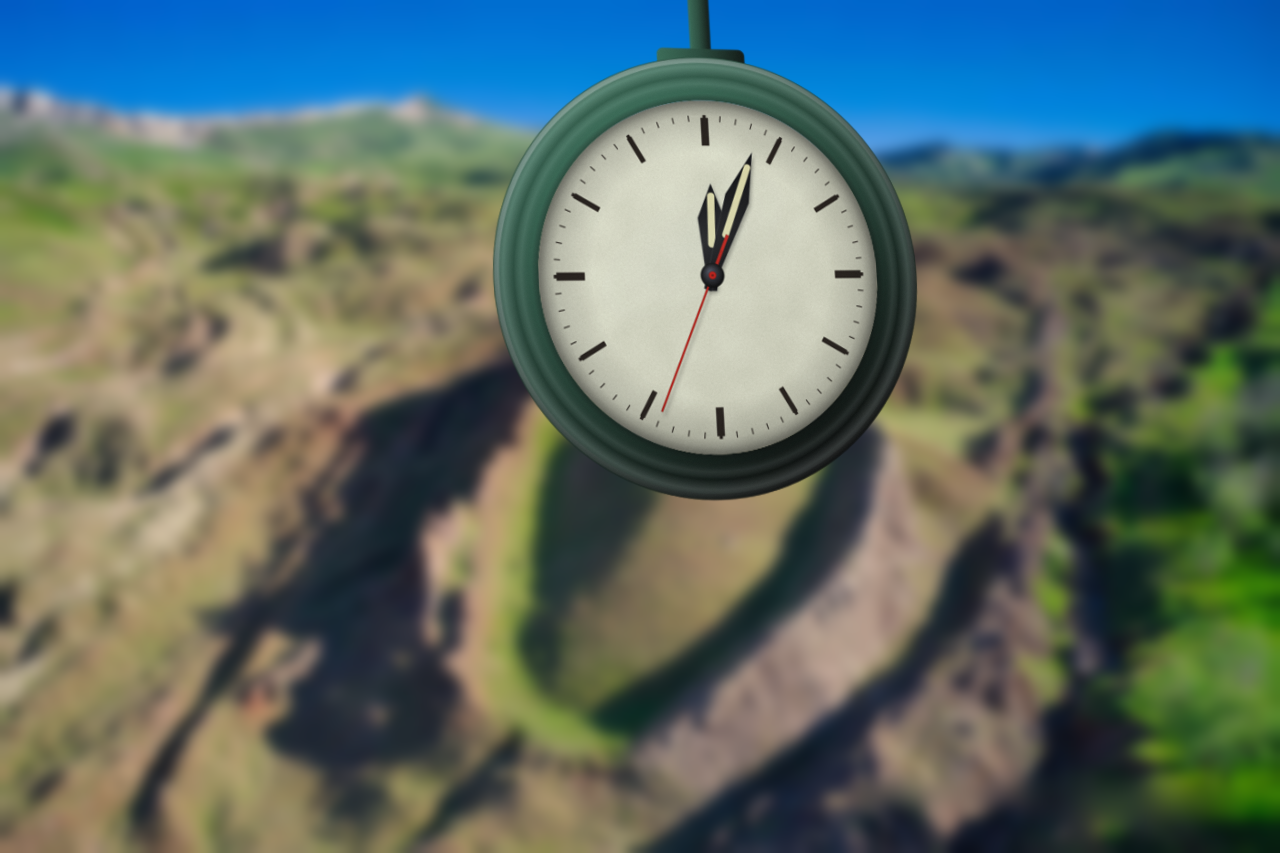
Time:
12.03.34
